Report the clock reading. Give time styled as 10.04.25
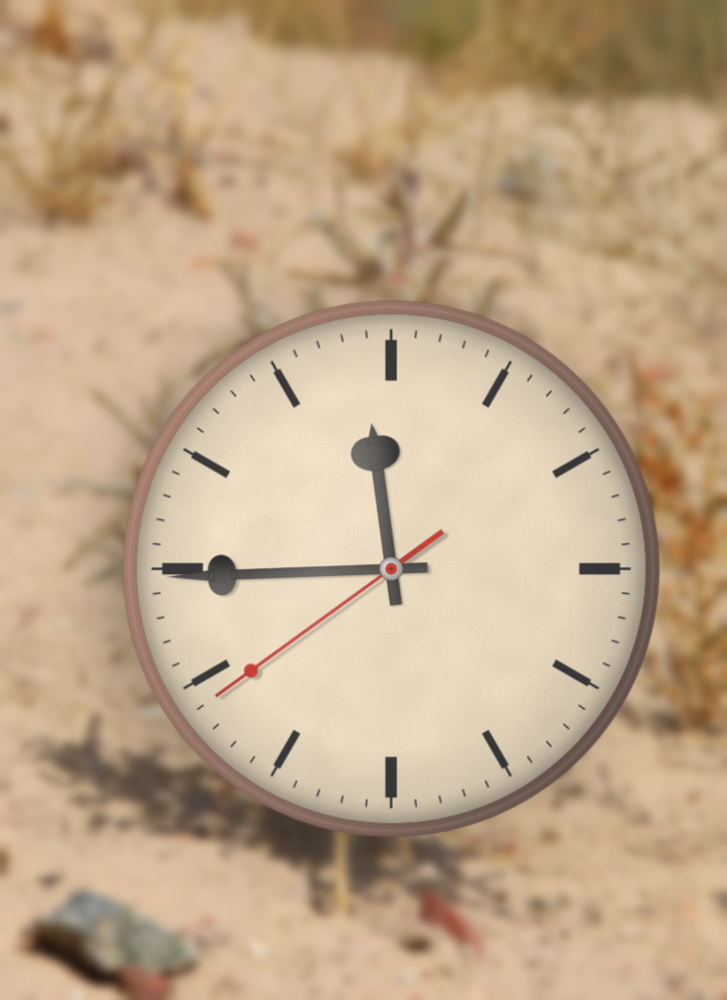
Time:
11.44.39
